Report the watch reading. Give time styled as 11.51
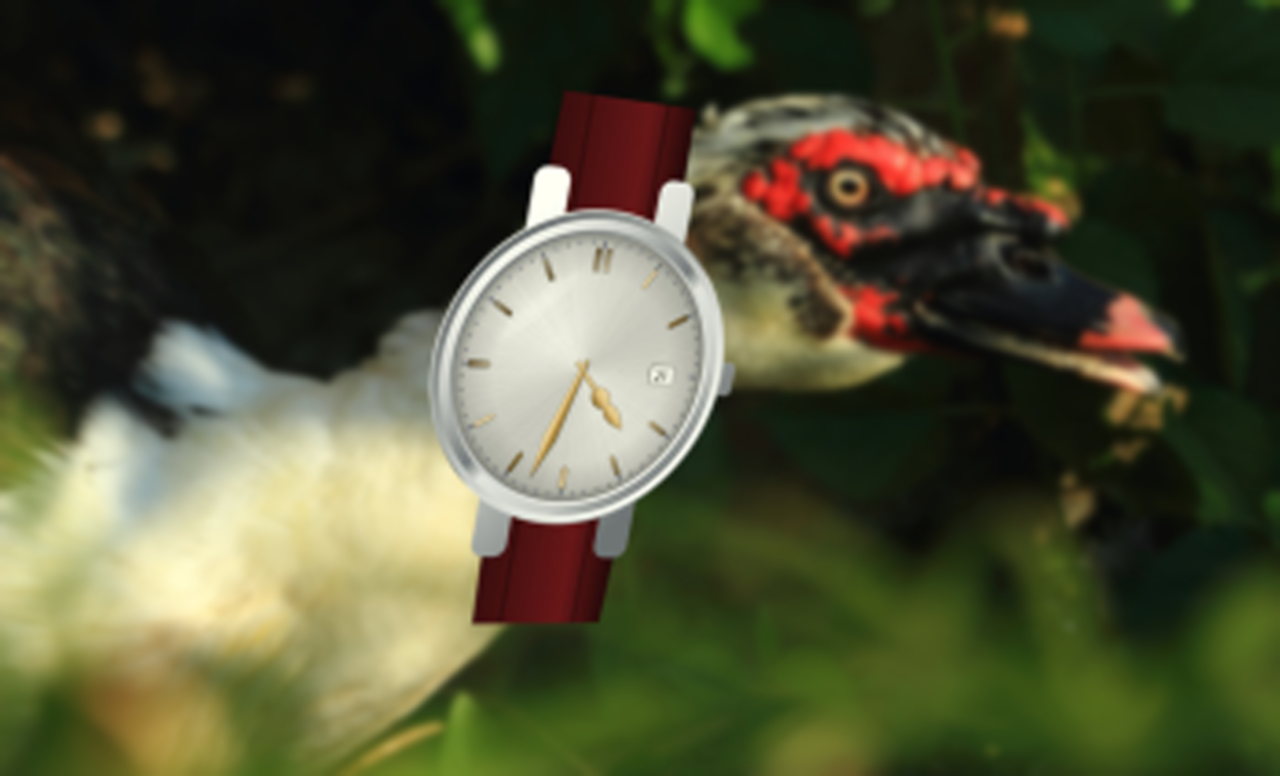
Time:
4.33
